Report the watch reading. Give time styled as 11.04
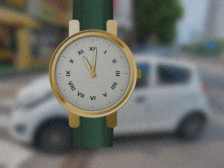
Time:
11.01
